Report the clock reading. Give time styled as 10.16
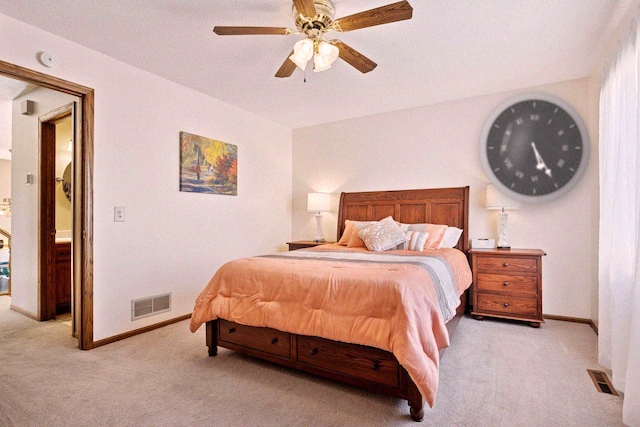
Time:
5.25
